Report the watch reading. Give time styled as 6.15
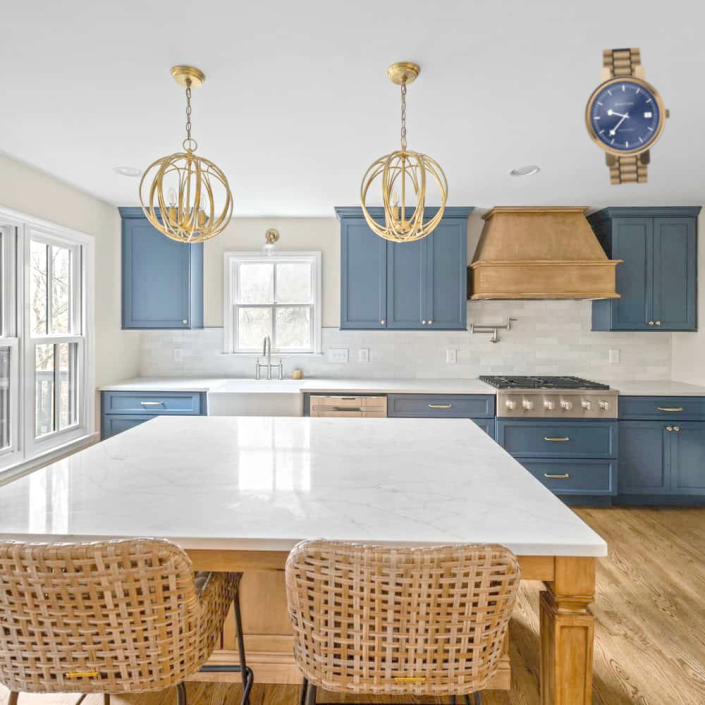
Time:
9.37
